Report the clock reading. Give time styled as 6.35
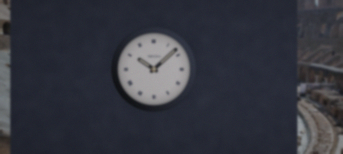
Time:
10.08
